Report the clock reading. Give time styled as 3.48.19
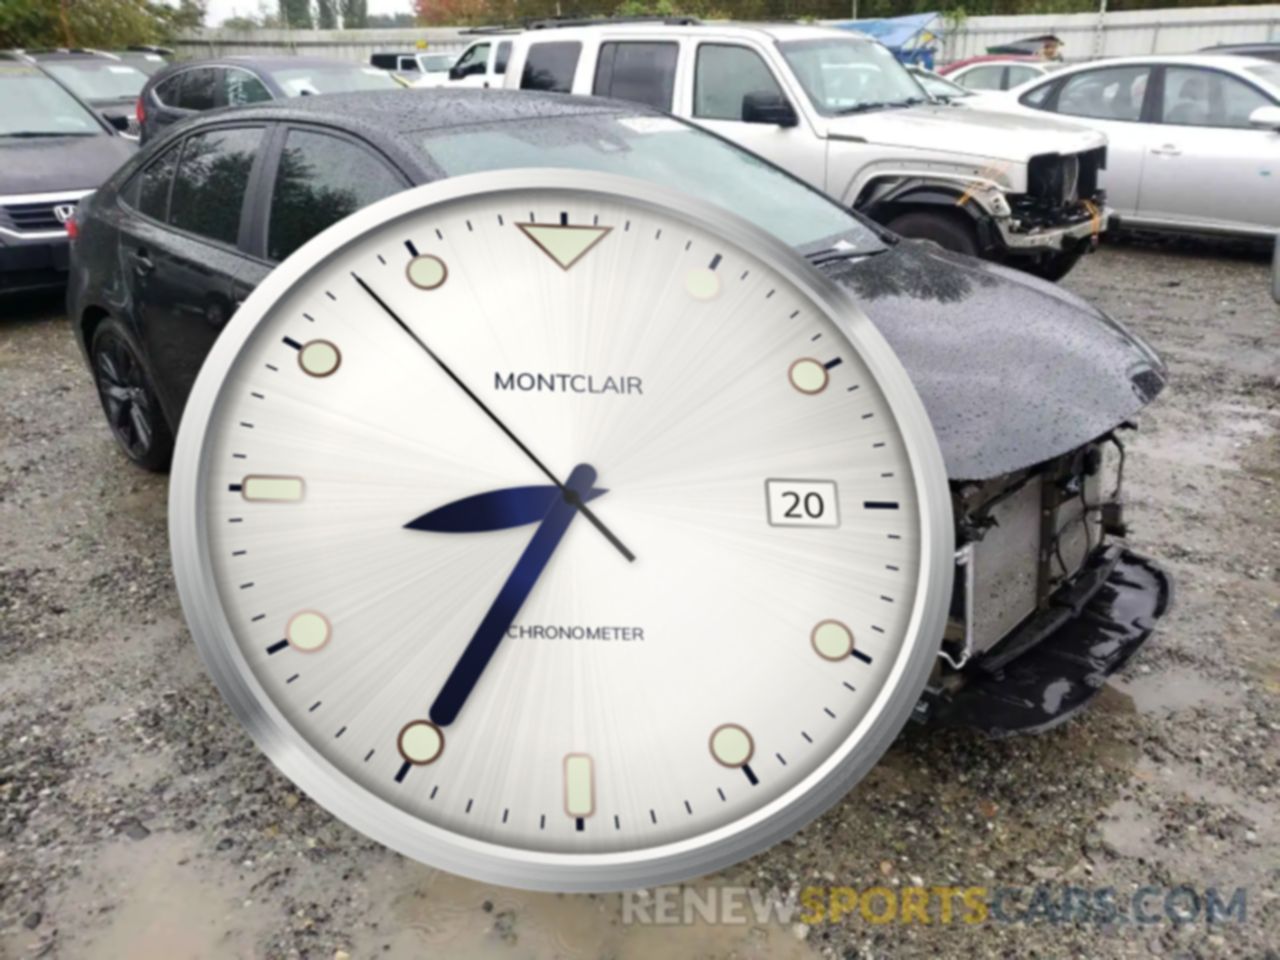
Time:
8.34.53
